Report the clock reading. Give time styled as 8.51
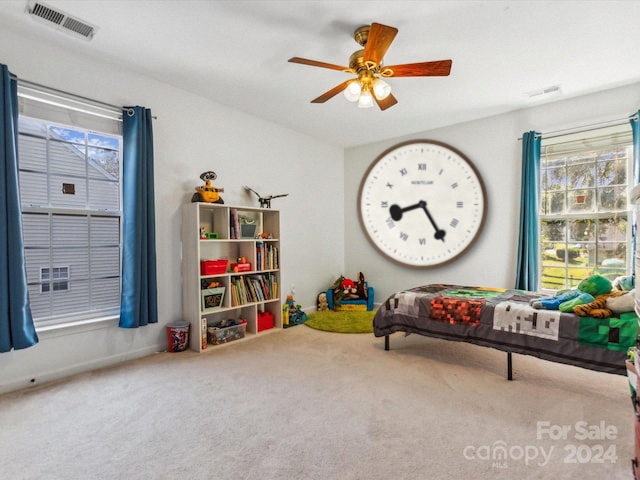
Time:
8.25
